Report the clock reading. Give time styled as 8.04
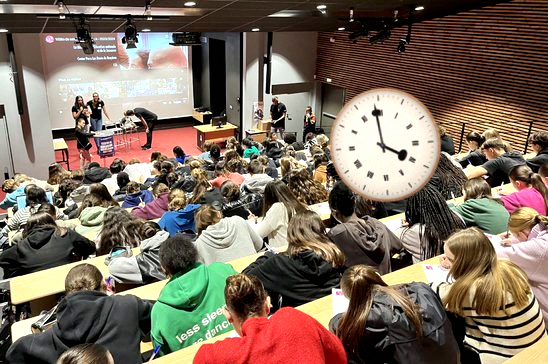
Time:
3.59
